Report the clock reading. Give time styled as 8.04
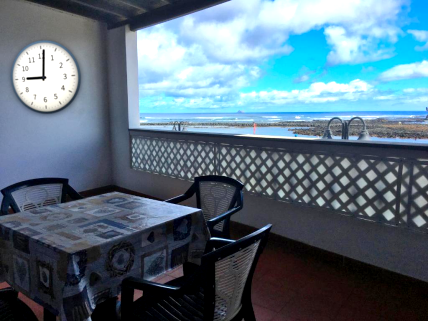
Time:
9.01
